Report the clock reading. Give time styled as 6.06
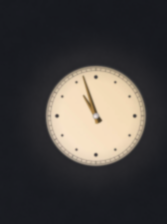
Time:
10.57
